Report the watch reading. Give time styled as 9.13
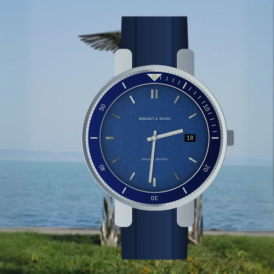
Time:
2.31
